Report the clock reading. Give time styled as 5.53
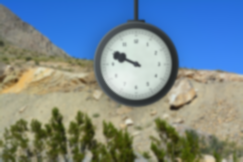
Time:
9.49
